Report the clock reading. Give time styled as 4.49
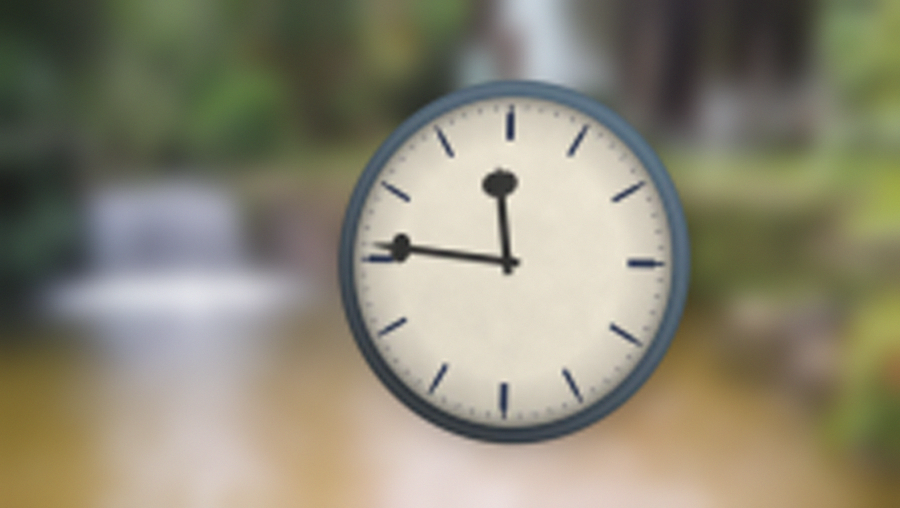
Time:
11.46
